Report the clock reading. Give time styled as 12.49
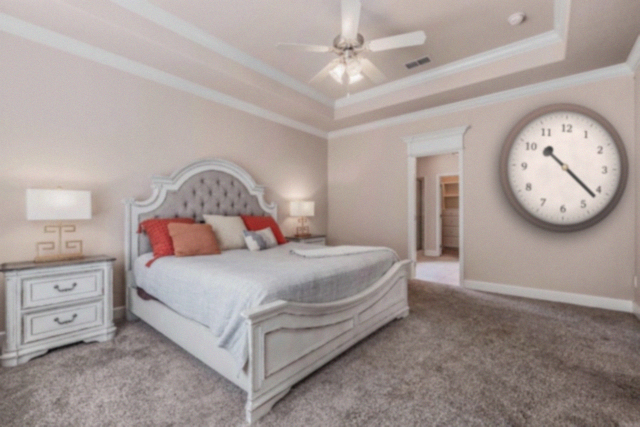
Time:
10.22
